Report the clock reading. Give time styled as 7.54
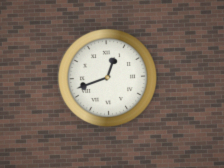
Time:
12.42
